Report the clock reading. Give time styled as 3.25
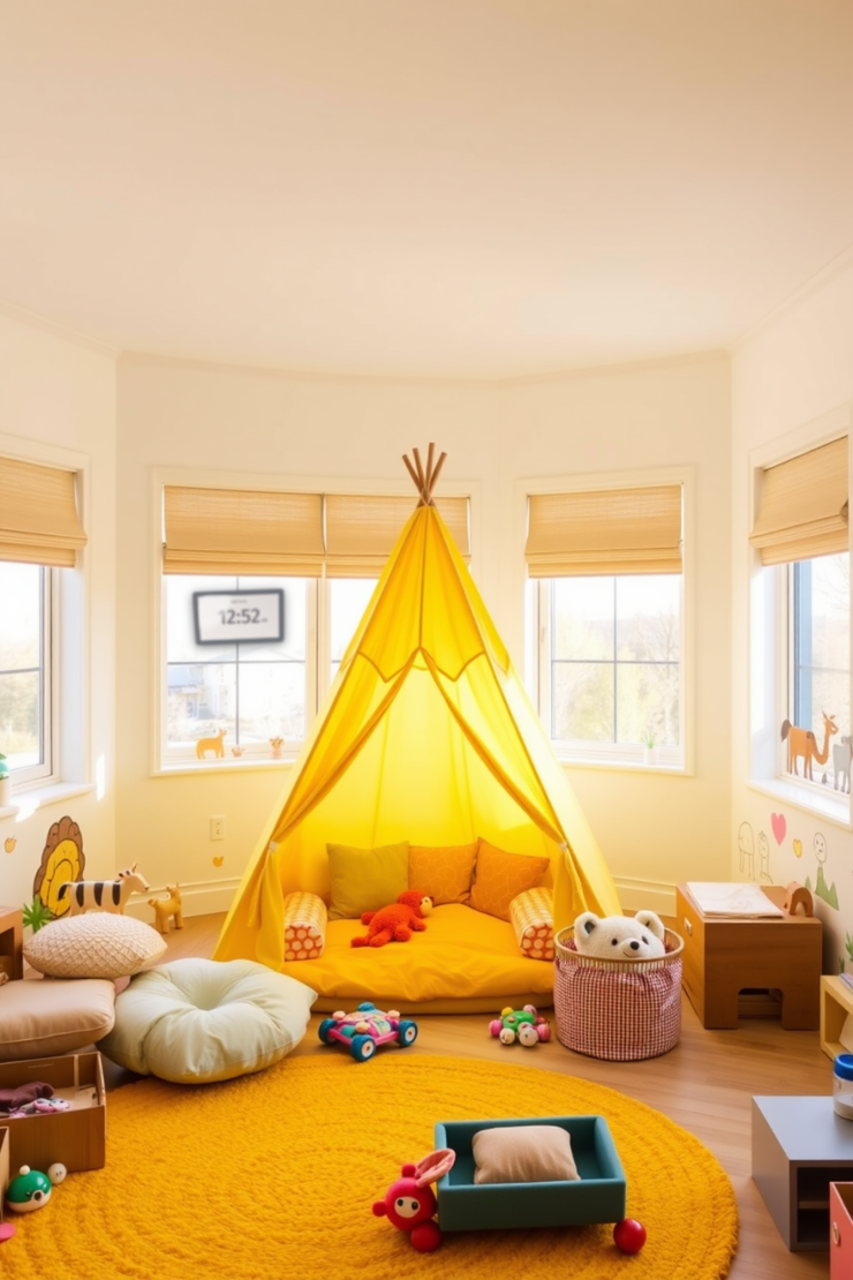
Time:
12.52
